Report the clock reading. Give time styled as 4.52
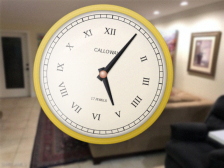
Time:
5.05
